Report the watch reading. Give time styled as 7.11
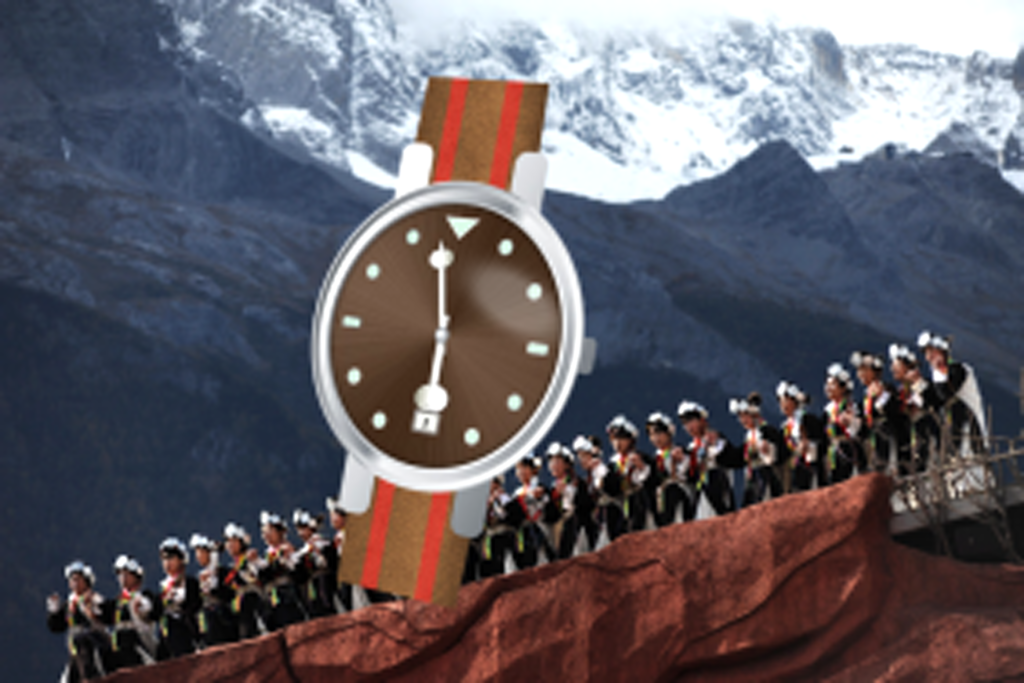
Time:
5.58
